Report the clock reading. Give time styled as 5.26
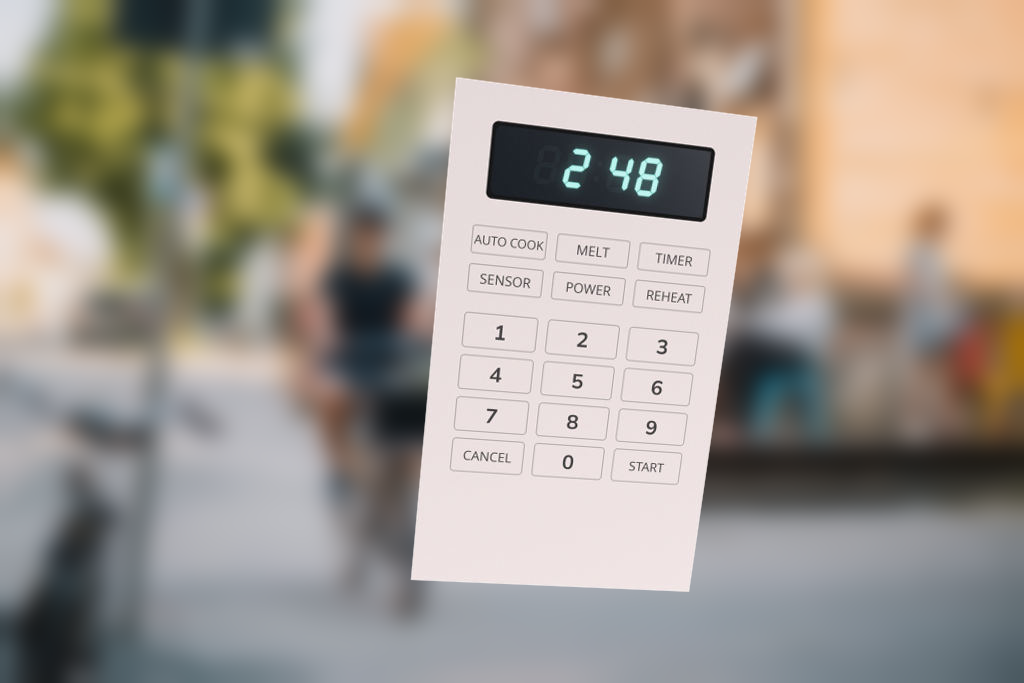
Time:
2.48
